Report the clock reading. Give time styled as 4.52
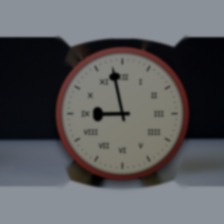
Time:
8.58
